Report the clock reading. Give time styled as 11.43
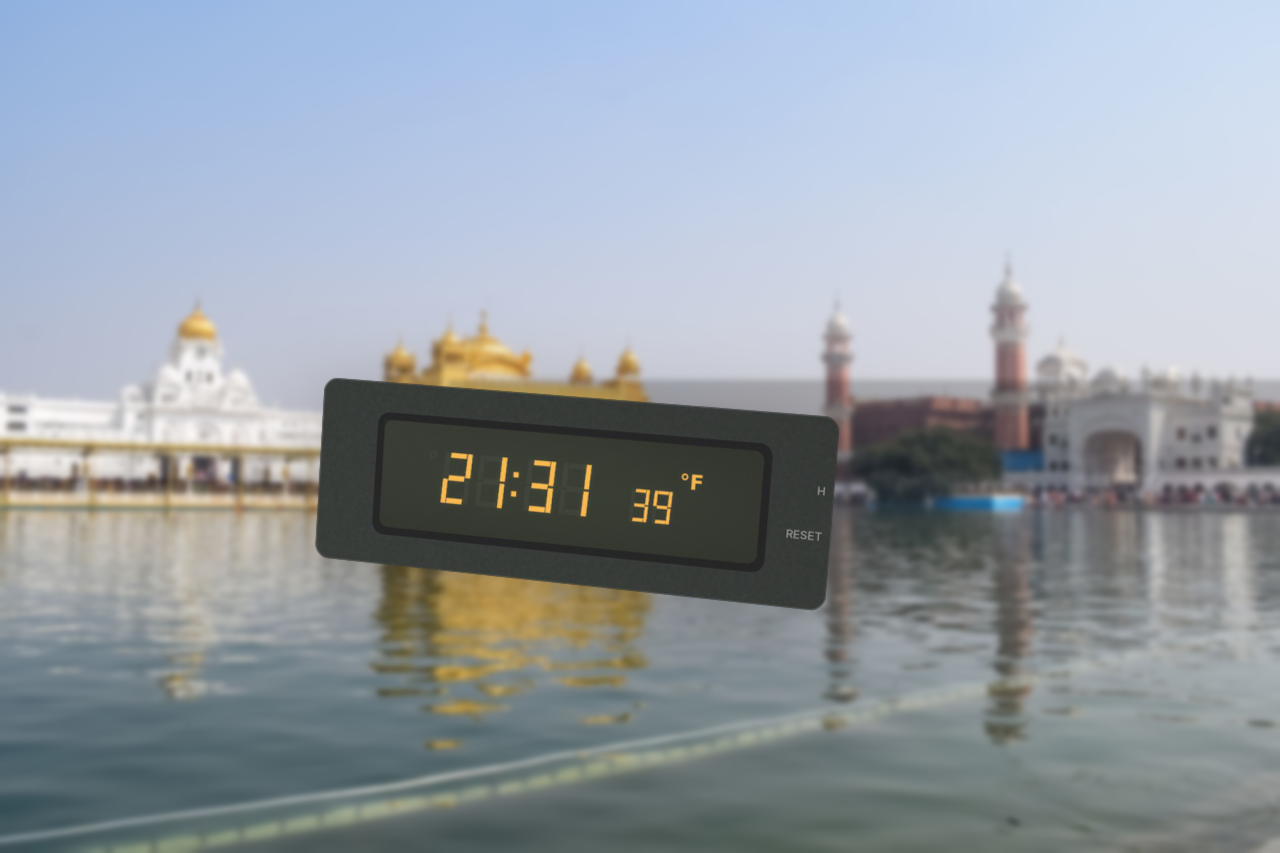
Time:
21.31
